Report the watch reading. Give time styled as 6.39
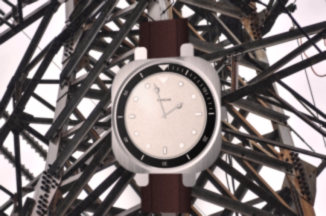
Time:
1.57
